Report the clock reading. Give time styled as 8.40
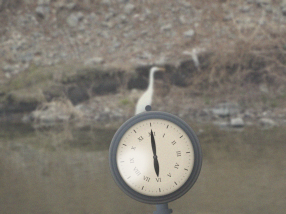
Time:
6.00
